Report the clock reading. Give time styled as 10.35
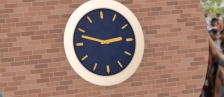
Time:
2.48
